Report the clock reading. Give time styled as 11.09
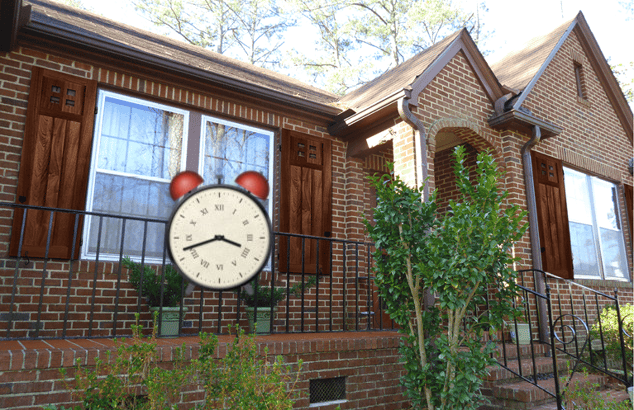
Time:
3.42
